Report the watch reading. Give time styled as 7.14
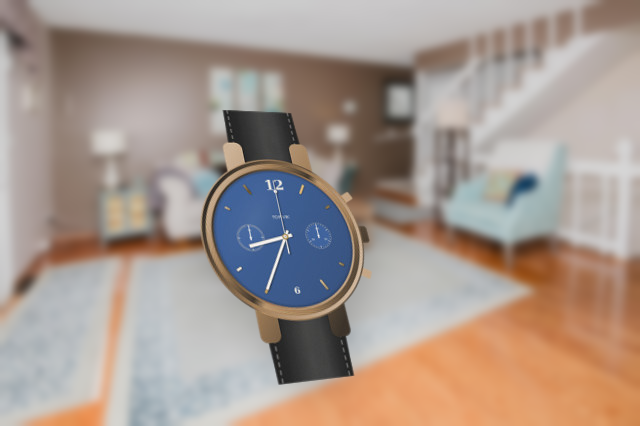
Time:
8.35
